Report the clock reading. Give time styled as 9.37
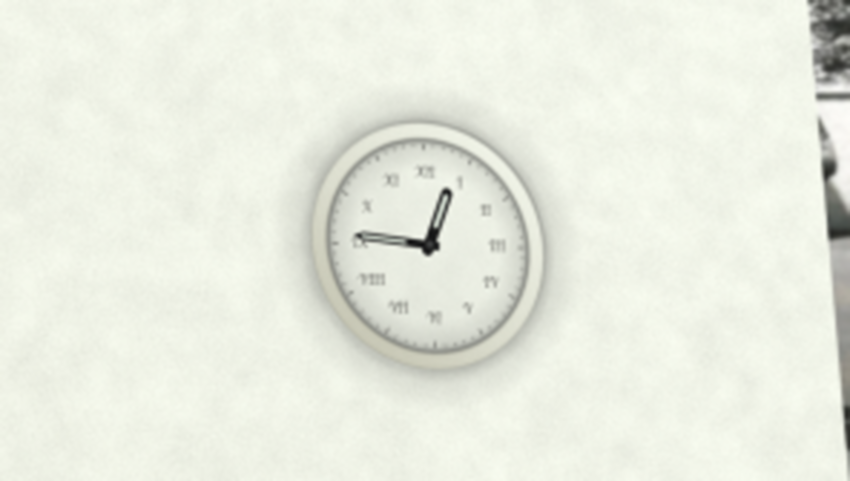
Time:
12.46
